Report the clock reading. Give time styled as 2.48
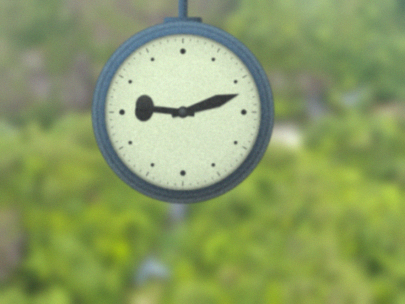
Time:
9.12
